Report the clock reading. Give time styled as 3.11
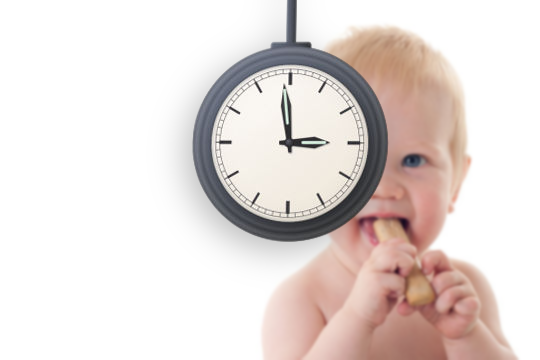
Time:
2.59
